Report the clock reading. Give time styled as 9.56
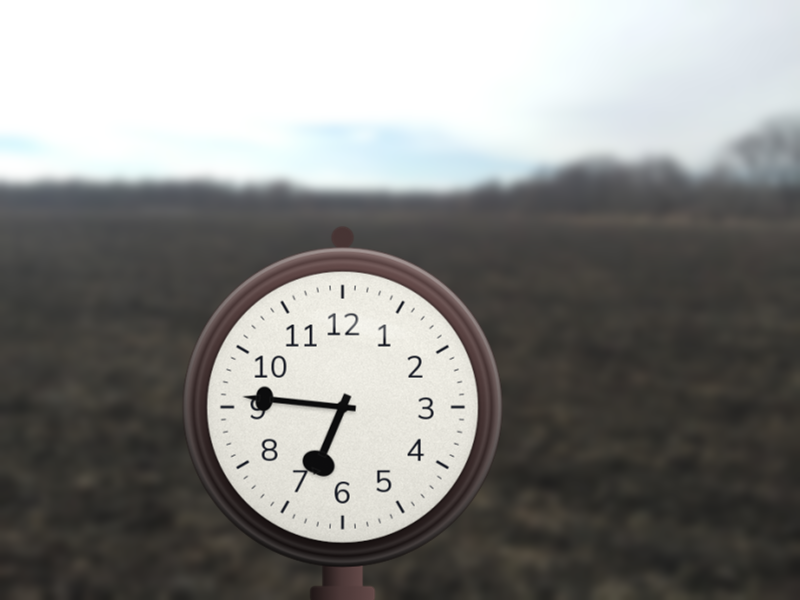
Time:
6.46
